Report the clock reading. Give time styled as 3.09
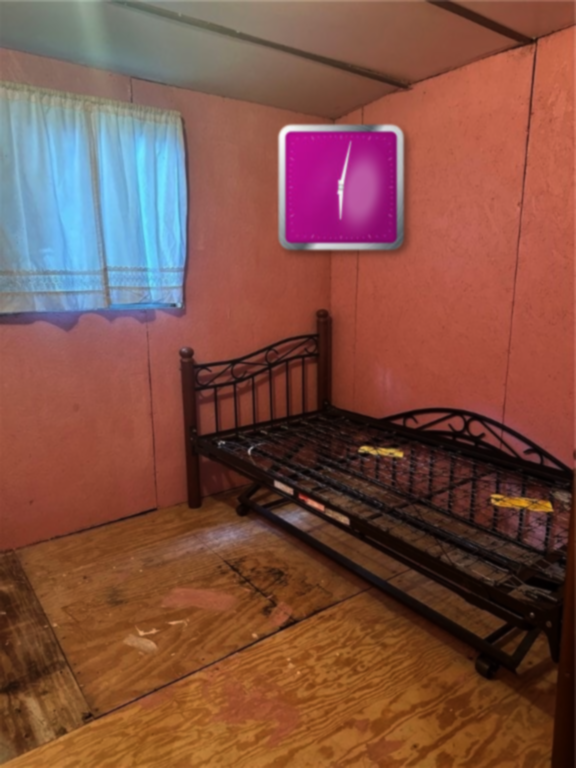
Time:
6.02
